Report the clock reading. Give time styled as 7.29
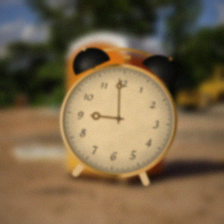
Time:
8.59
